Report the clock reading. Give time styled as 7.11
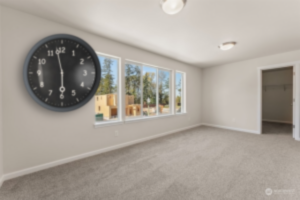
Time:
5.58
